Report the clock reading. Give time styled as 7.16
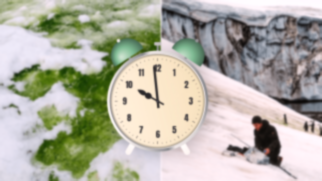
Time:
9.59
